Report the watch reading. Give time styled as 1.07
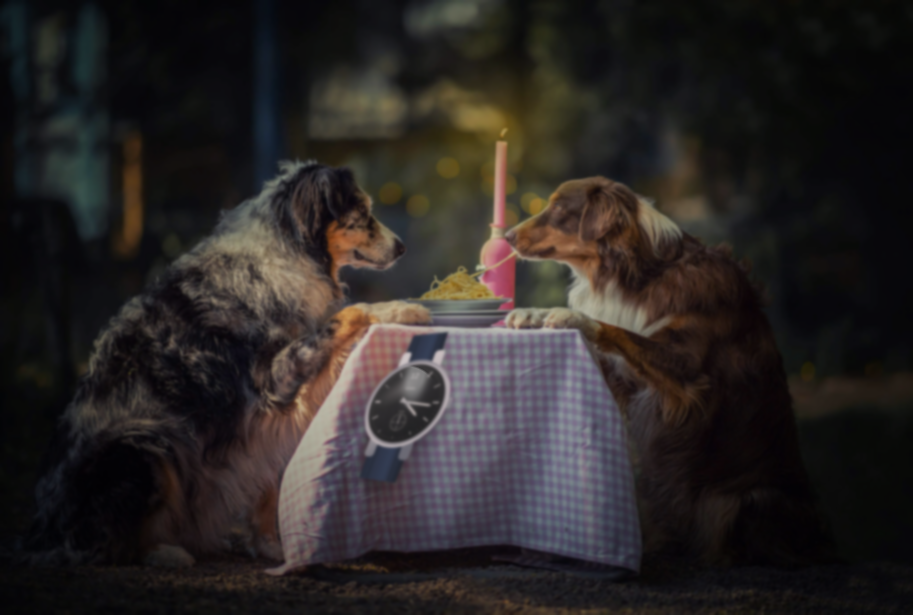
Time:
4.16
